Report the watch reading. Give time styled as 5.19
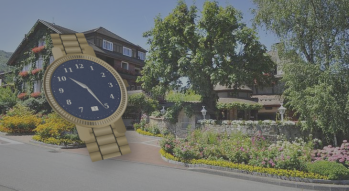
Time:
10.26
